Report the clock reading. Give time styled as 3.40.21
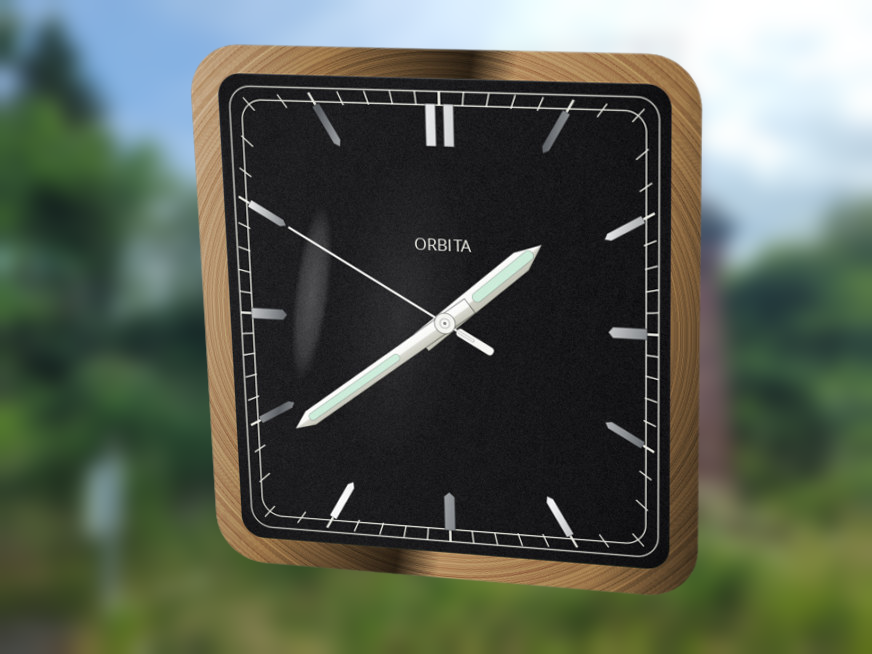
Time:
1.38.50
